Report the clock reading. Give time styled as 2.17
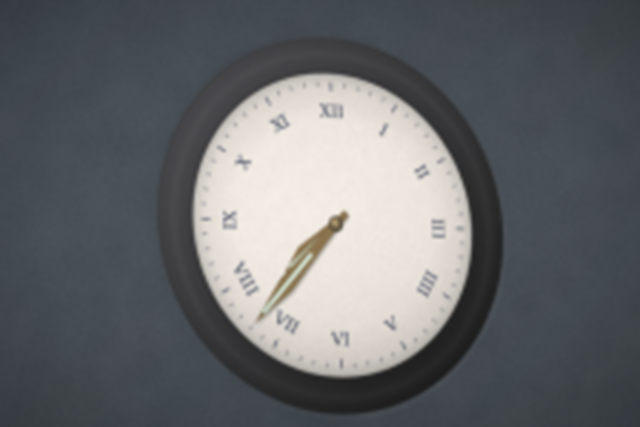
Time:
7.37
